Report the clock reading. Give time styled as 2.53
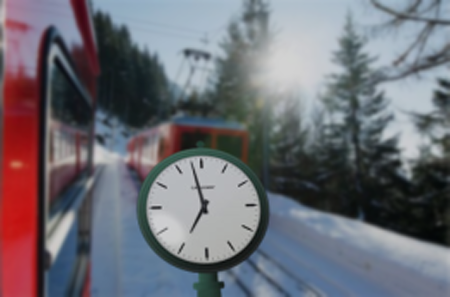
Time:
6.58
